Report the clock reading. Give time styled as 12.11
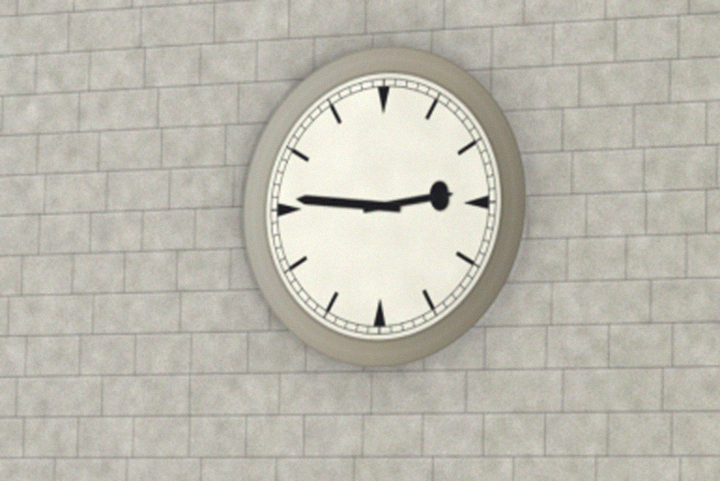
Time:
2.46
